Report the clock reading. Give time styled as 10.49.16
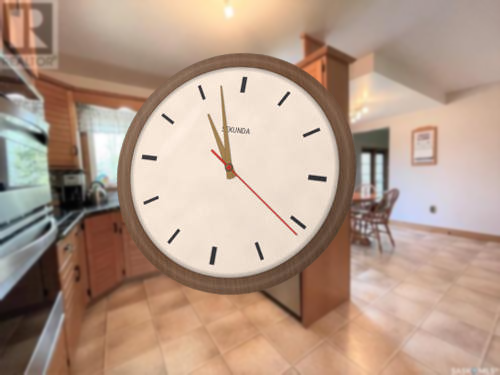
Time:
10.57.21
